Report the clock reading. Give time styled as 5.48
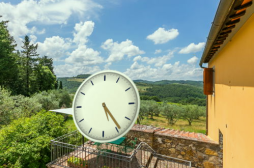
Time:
5.24
